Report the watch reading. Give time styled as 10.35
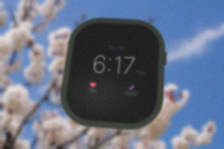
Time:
6.17
